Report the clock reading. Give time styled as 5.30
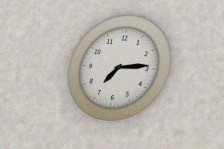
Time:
7.14
